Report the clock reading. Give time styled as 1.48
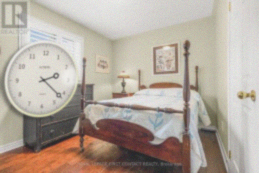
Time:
2.22
